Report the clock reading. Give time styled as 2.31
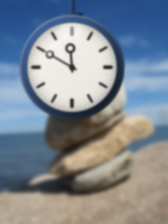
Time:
11.50
